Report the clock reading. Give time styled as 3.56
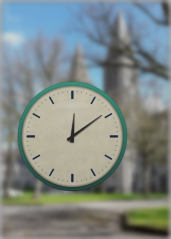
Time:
12.09
